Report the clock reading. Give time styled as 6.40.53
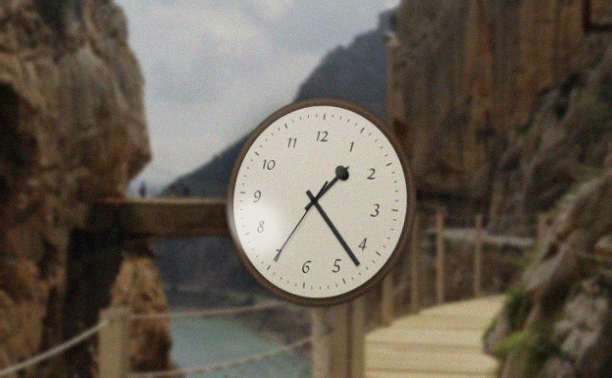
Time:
1.22.35
